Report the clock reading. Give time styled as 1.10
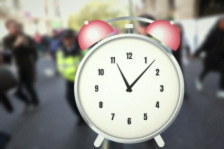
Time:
11.07
